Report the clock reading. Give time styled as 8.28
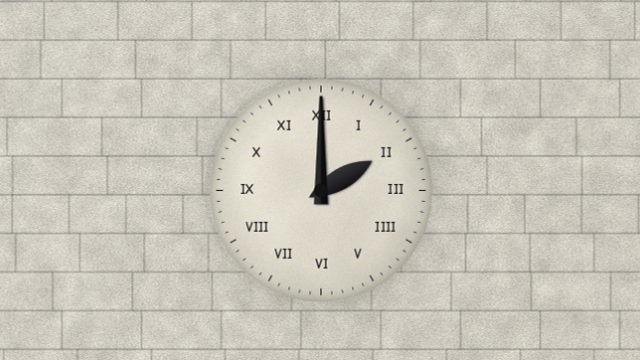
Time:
2.00
